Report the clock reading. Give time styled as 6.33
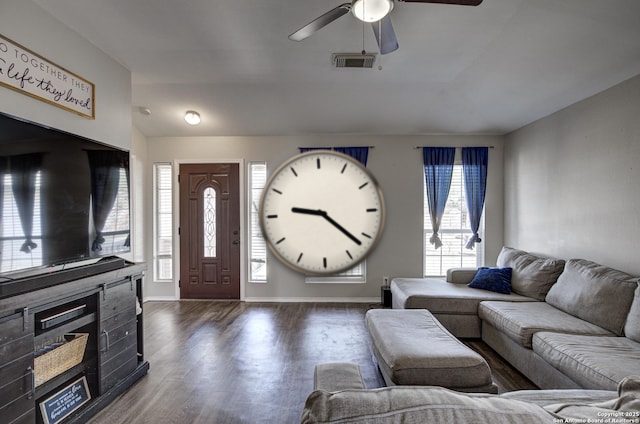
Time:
9.22
